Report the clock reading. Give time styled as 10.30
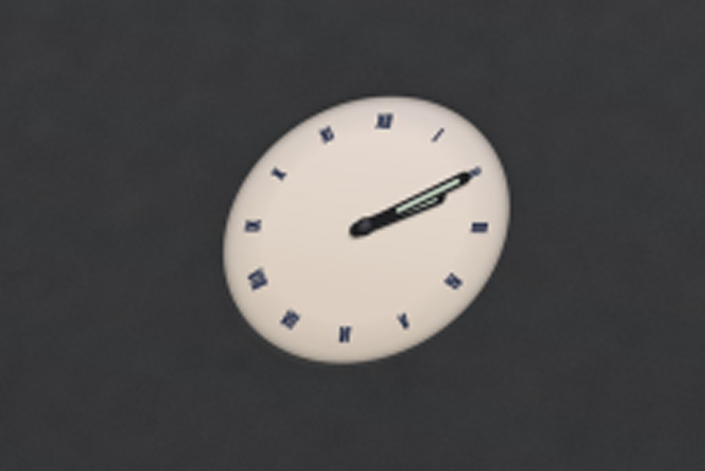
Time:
2.10
